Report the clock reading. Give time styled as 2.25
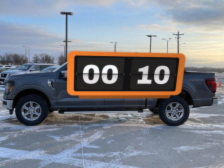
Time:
0.10
